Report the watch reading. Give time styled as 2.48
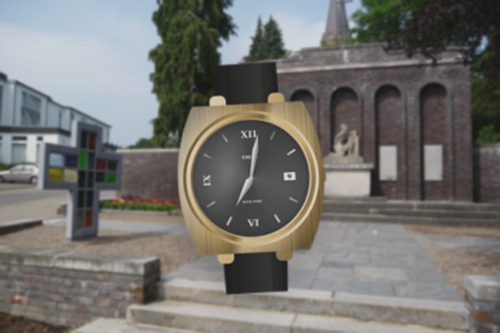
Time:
7.02
